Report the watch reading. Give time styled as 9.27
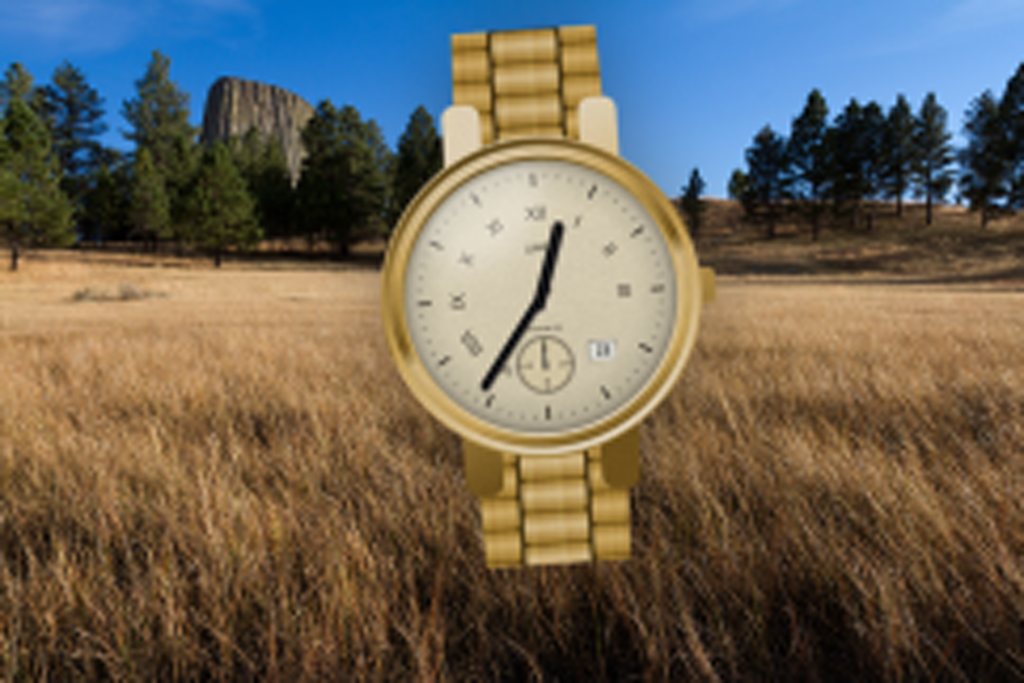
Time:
12.36
